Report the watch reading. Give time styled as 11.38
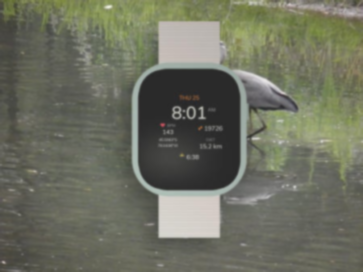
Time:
8.01
